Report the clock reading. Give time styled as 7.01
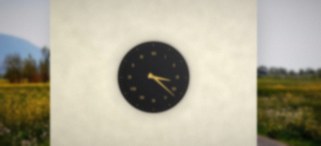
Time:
3.22
